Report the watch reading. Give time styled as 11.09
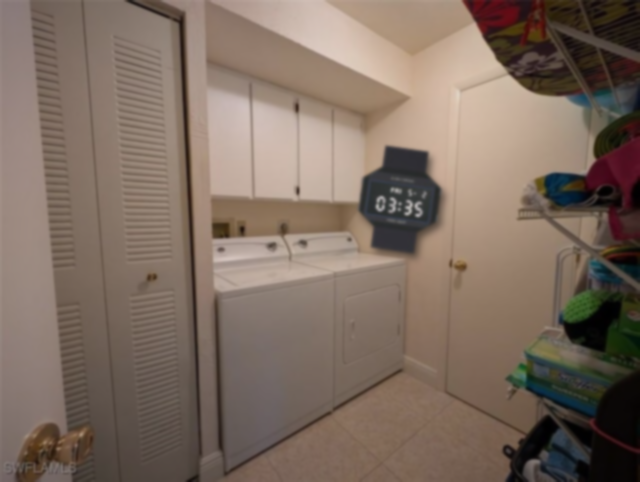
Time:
3.35
